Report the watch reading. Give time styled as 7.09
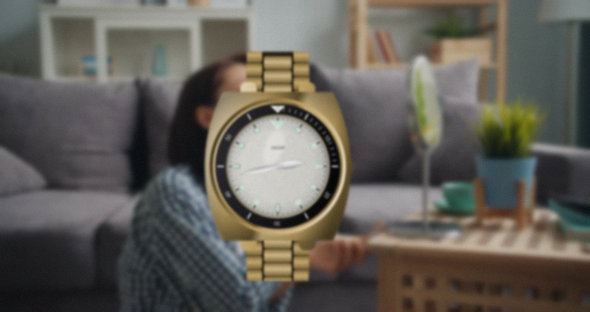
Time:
2.43
